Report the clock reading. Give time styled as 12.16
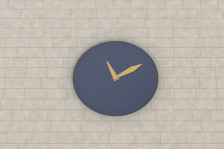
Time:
11.10
